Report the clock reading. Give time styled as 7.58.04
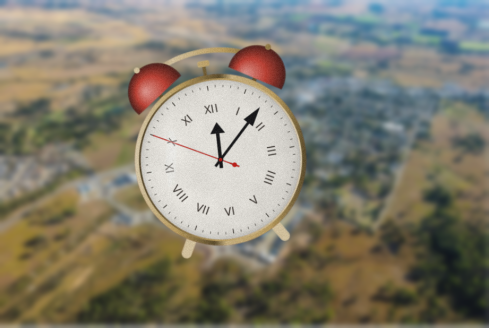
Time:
12.07.50
